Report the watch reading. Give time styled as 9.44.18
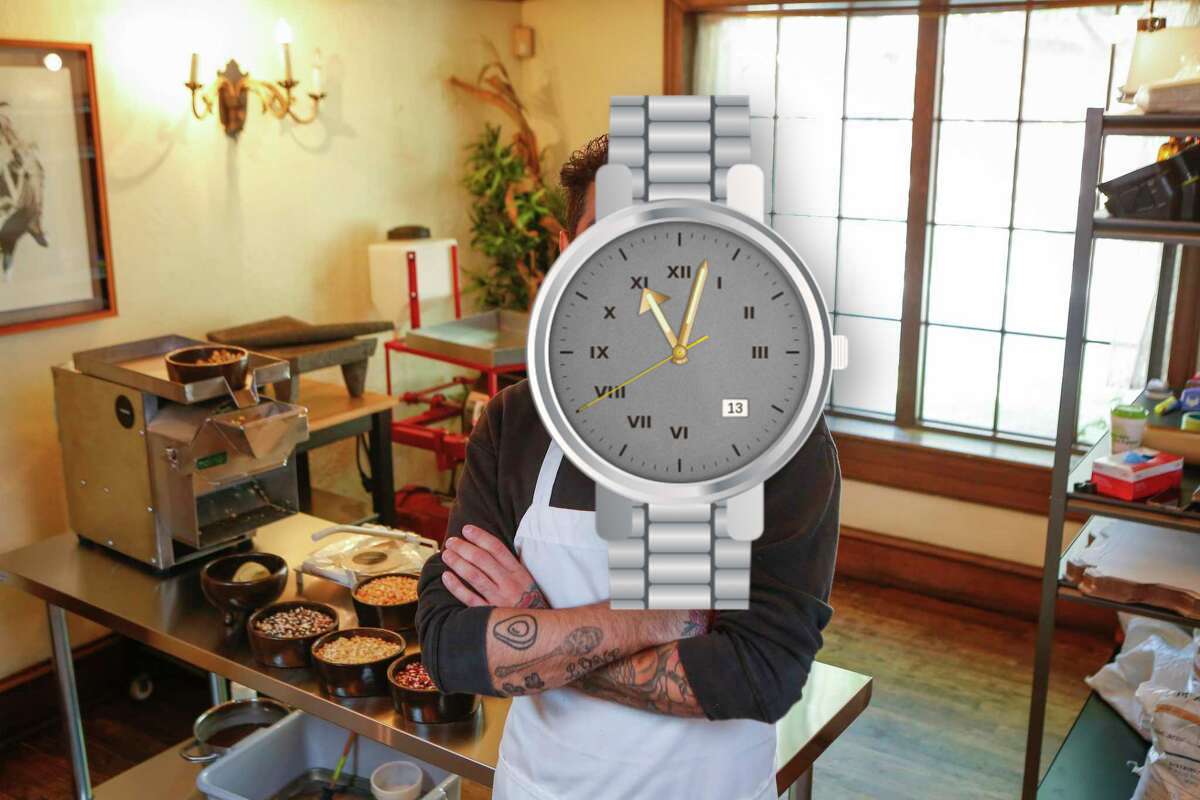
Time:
11.02.40
